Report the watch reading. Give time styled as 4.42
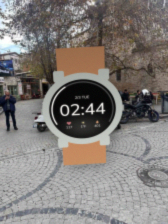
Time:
2.44
